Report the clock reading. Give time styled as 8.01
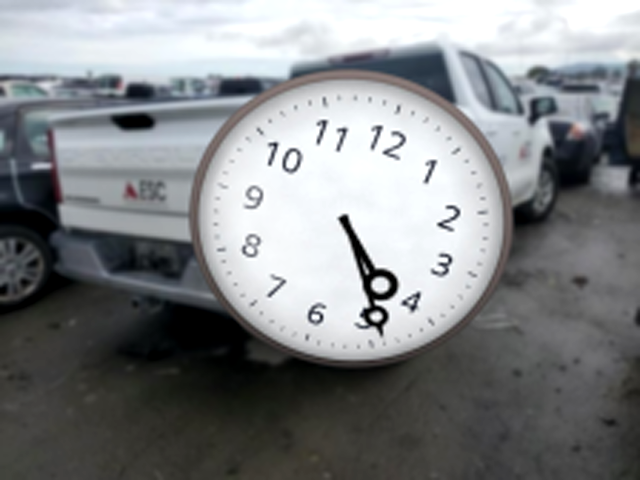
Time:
4.24
